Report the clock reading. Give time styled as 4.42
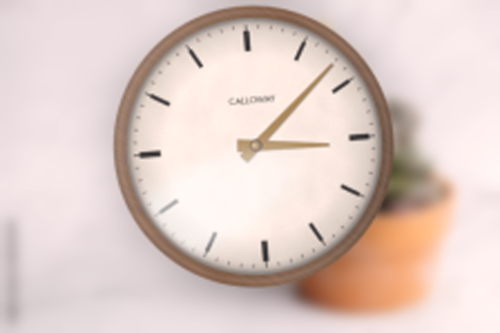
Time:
3.08
